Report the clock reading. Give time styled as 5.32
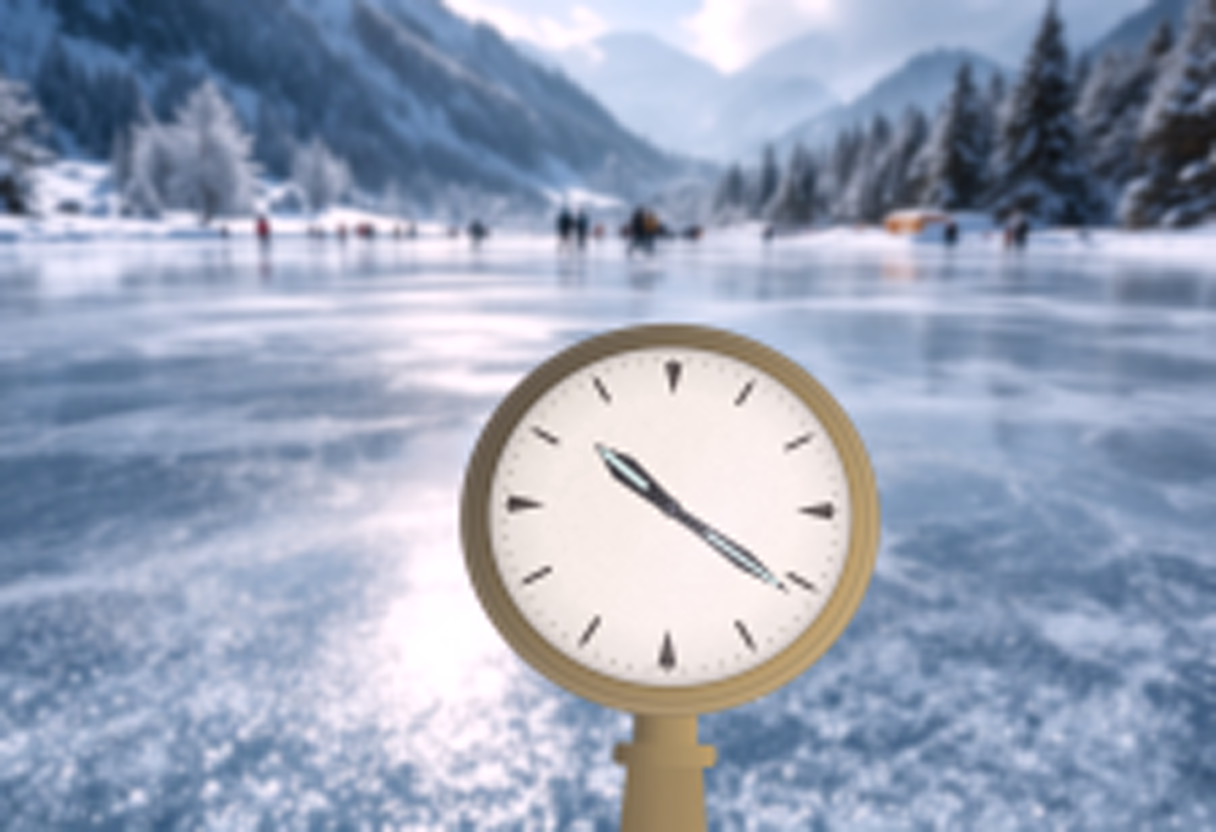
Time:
10.21
